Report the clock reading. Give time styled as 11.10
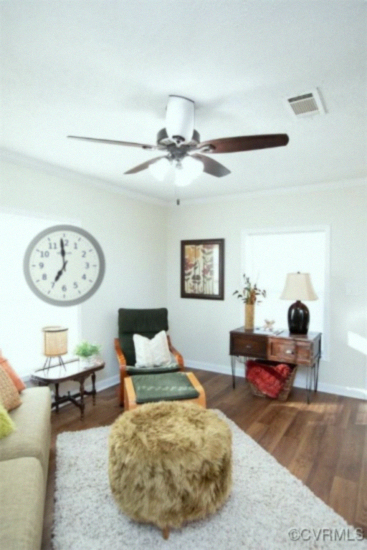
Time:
6.59
